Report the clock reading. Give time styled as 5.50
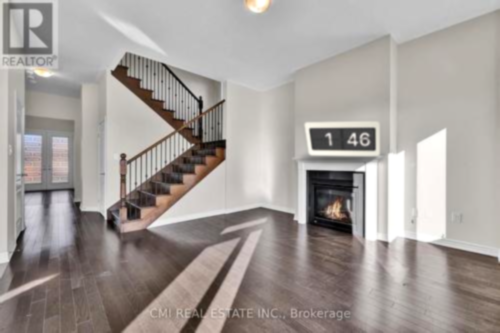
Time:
1.46
